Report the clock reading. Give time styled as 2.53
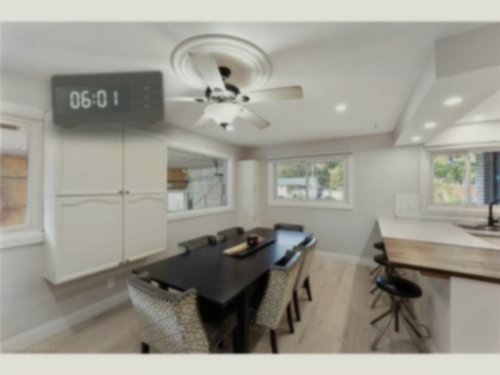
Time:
6.01
